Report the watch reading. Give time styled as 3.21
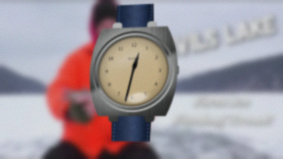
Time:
12.32
